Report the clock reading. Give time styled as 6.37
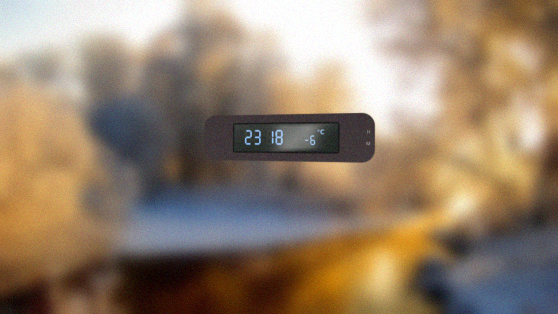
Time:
23.18
